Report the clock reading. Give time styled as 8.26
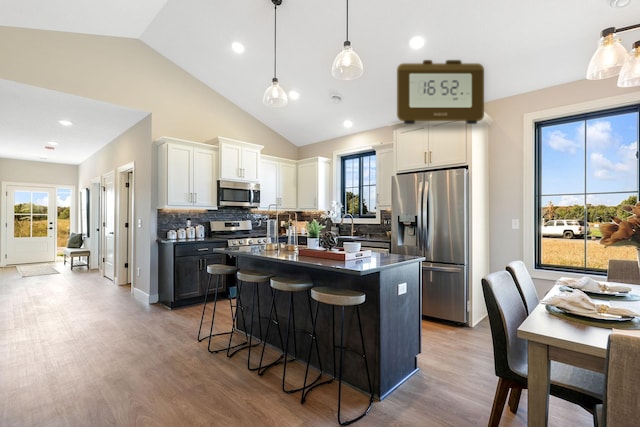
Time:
16.52
